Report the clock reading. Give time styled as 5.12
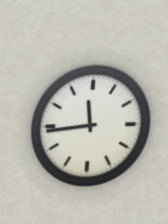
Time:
11.44
